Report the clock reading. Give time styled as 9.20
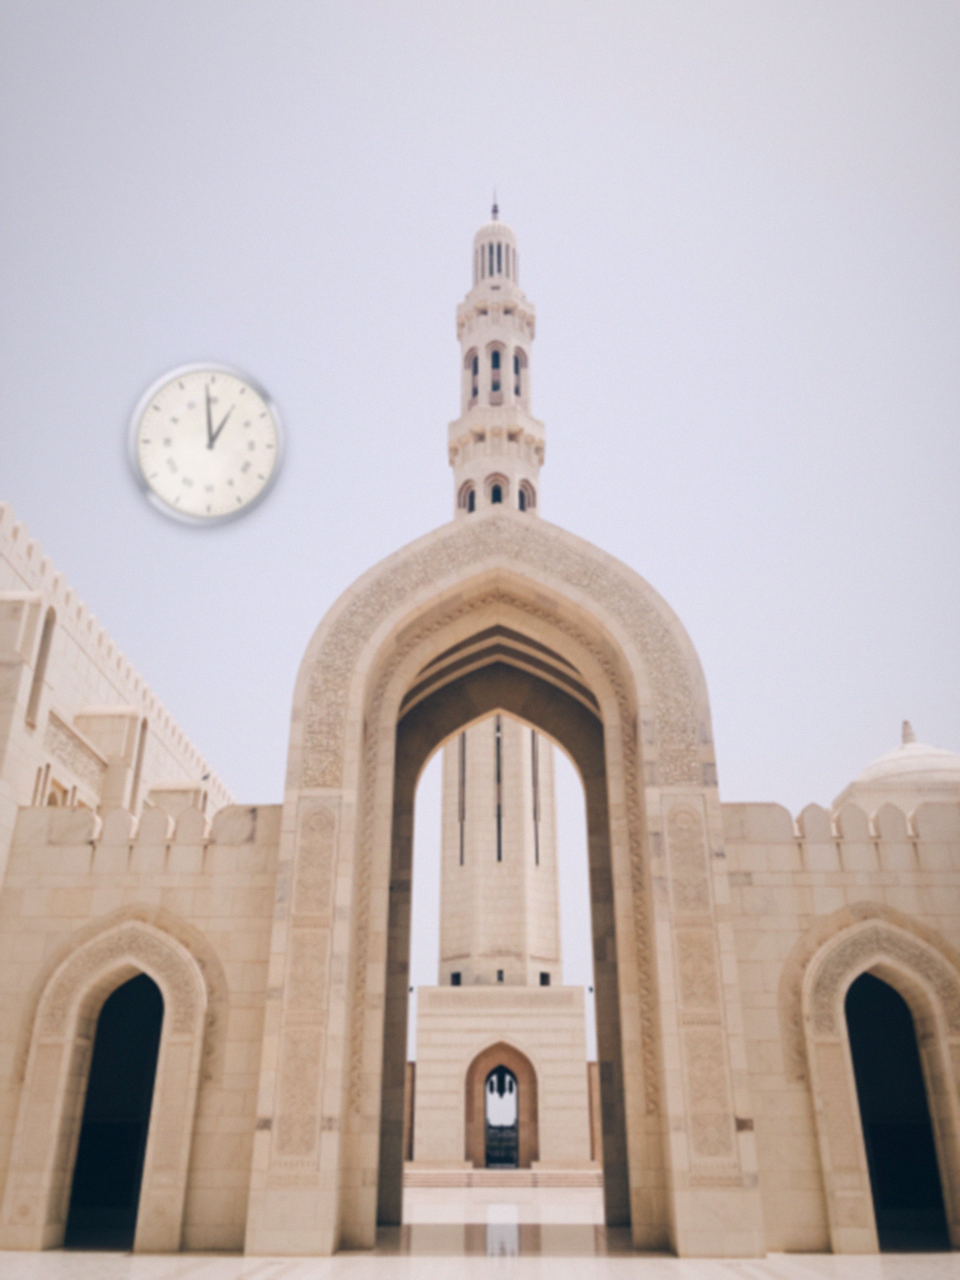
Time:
12.59
